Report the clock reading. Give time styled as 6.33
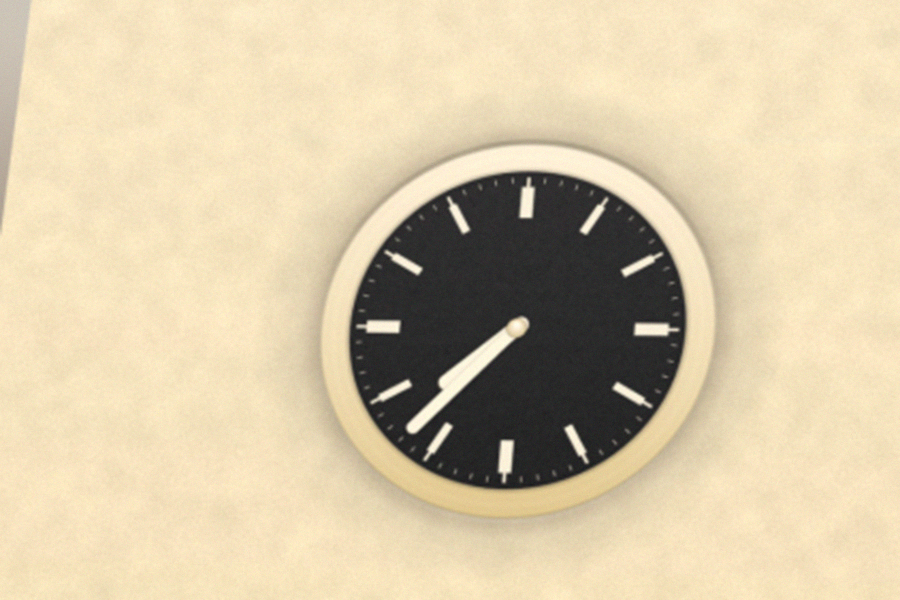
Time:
7.37
